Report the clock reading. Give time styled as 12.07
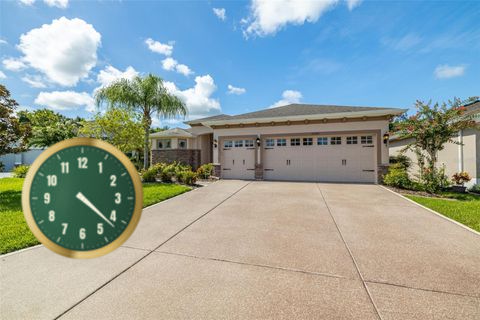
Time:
4.22
